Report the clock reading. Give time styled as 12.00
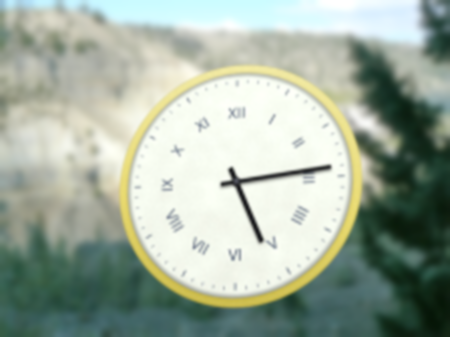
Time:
5.14
